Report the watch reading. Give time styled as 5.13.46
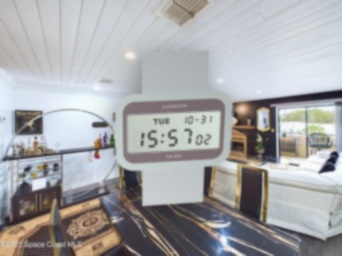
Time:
15.57.02
